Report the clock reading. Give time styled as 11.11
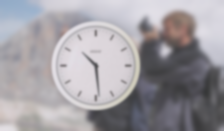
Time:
10.29
